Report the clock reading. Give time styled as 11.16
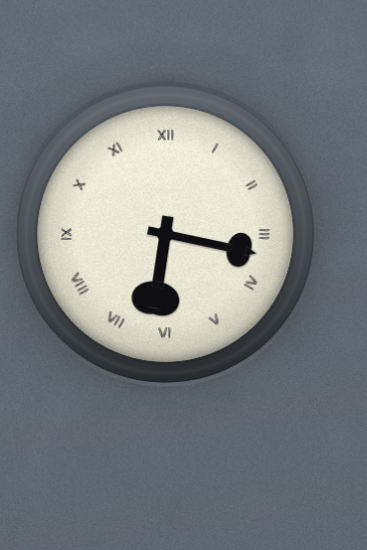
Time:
6.17
